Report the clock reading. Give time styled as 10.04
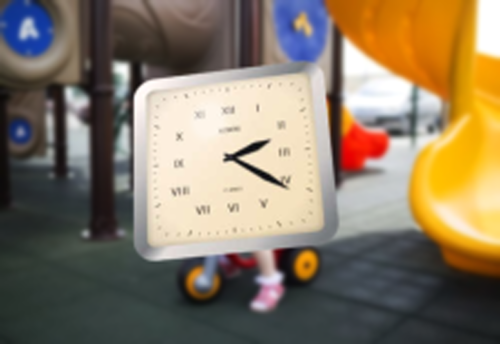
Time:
2.21
